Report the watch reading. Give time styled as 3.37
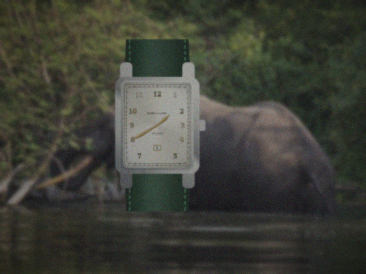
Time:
1.40
